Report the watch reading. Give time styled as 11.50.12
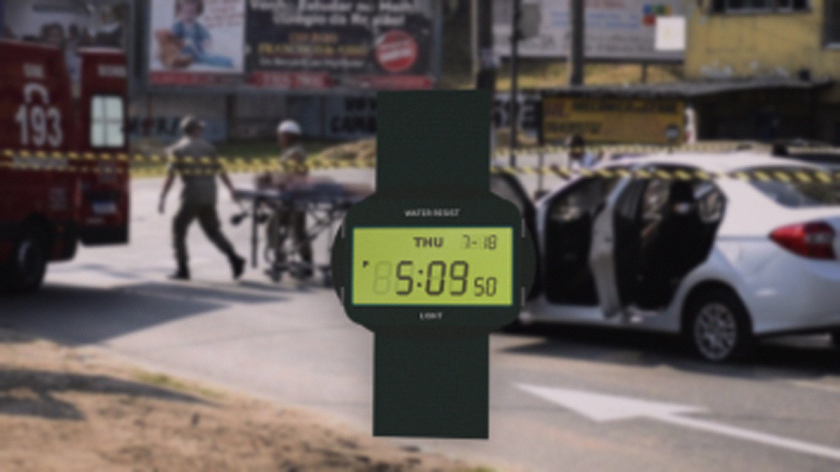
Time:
5.09.50
